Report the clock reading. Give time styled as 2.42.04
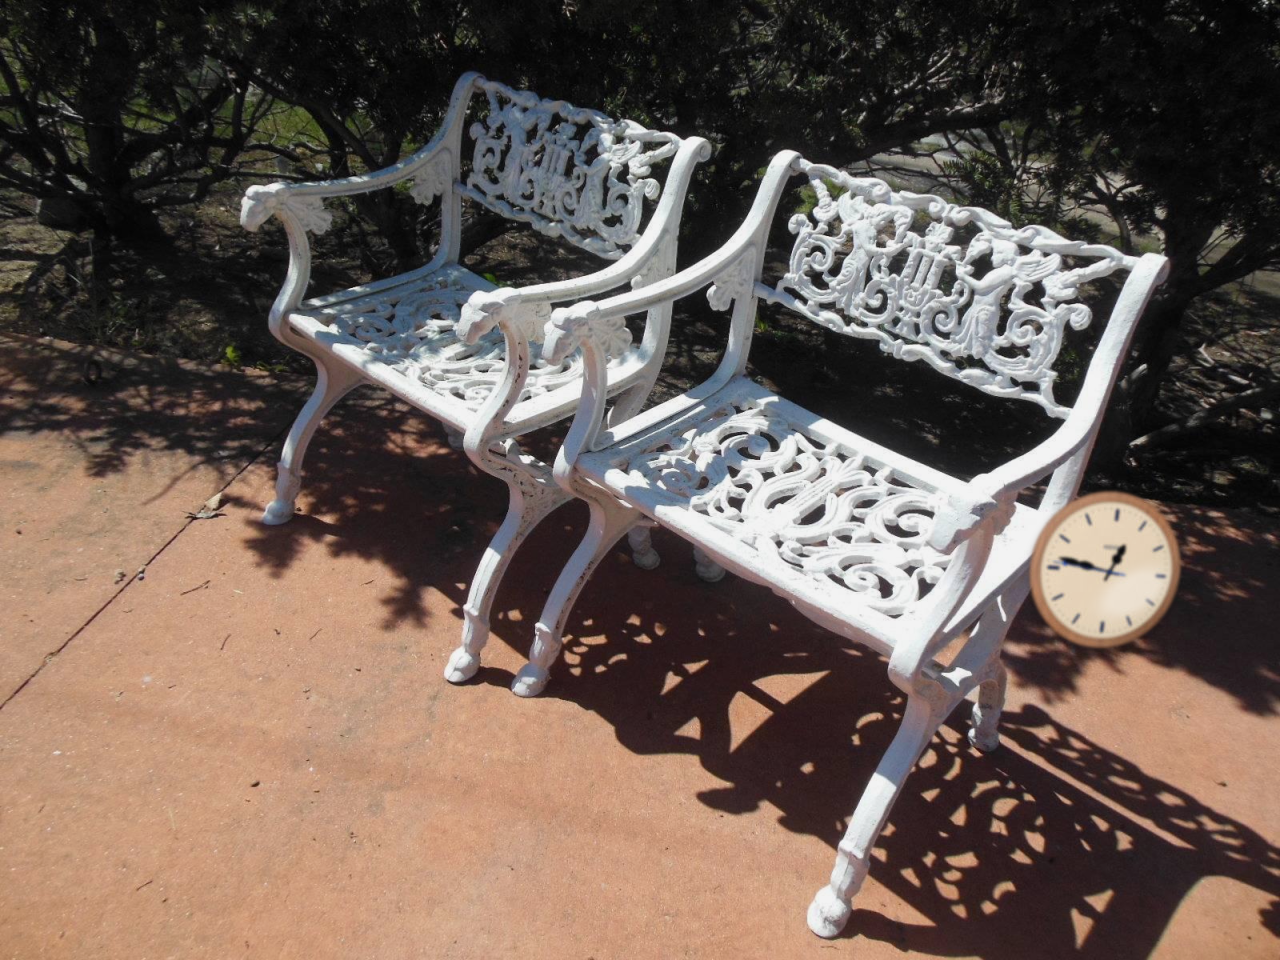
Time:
12.46.46
